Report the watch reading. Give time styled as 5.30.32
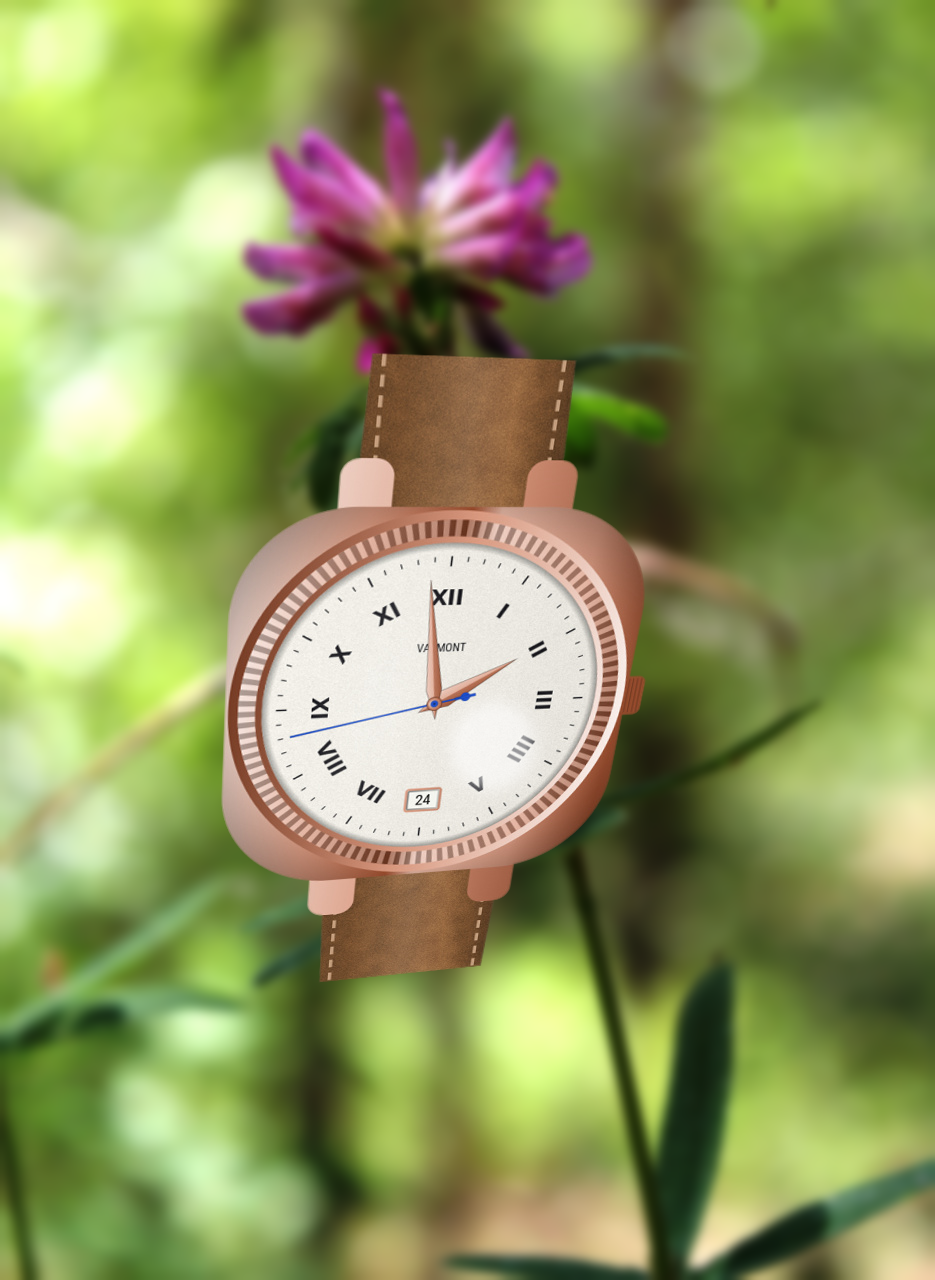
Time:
1.58.43
